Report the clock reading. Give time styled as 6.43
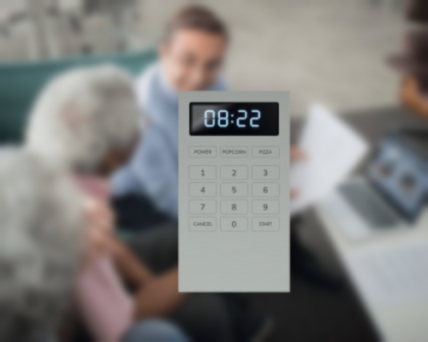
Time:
8.22
